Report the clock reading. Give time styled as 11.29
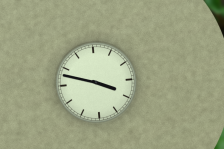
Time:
3.48
